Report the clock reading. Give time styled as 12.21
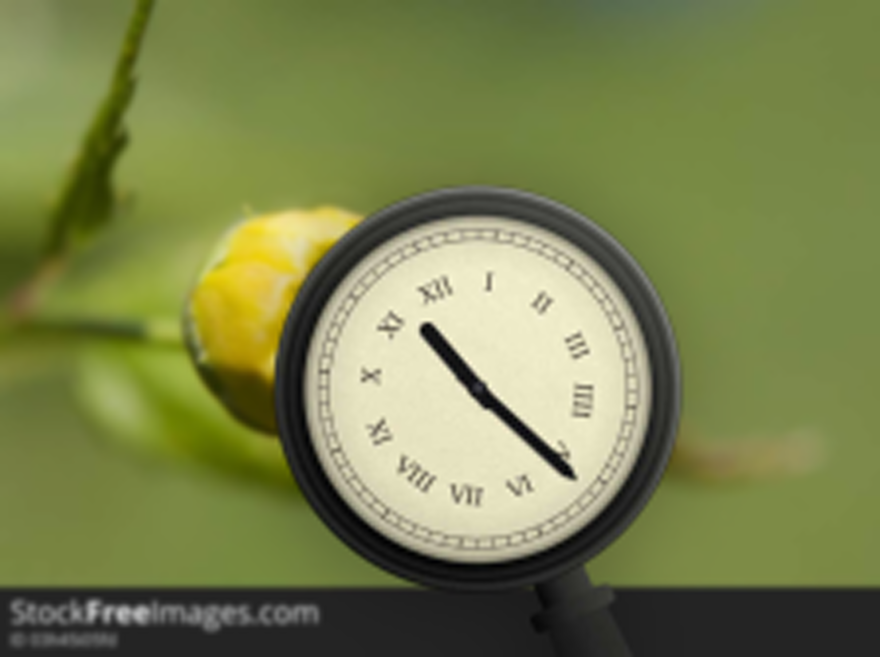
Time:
11.26
